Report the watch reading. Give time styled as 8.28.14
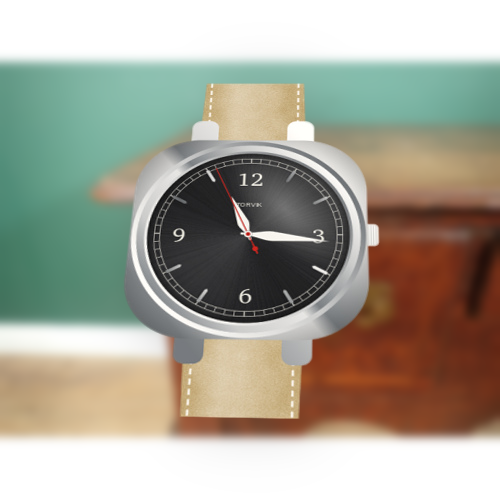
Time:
11.15.56
